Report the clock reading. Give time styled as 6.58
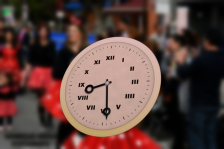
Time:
8.29
